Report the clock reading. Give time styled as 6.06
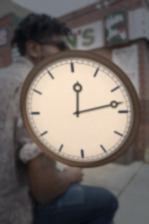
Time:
12.13
